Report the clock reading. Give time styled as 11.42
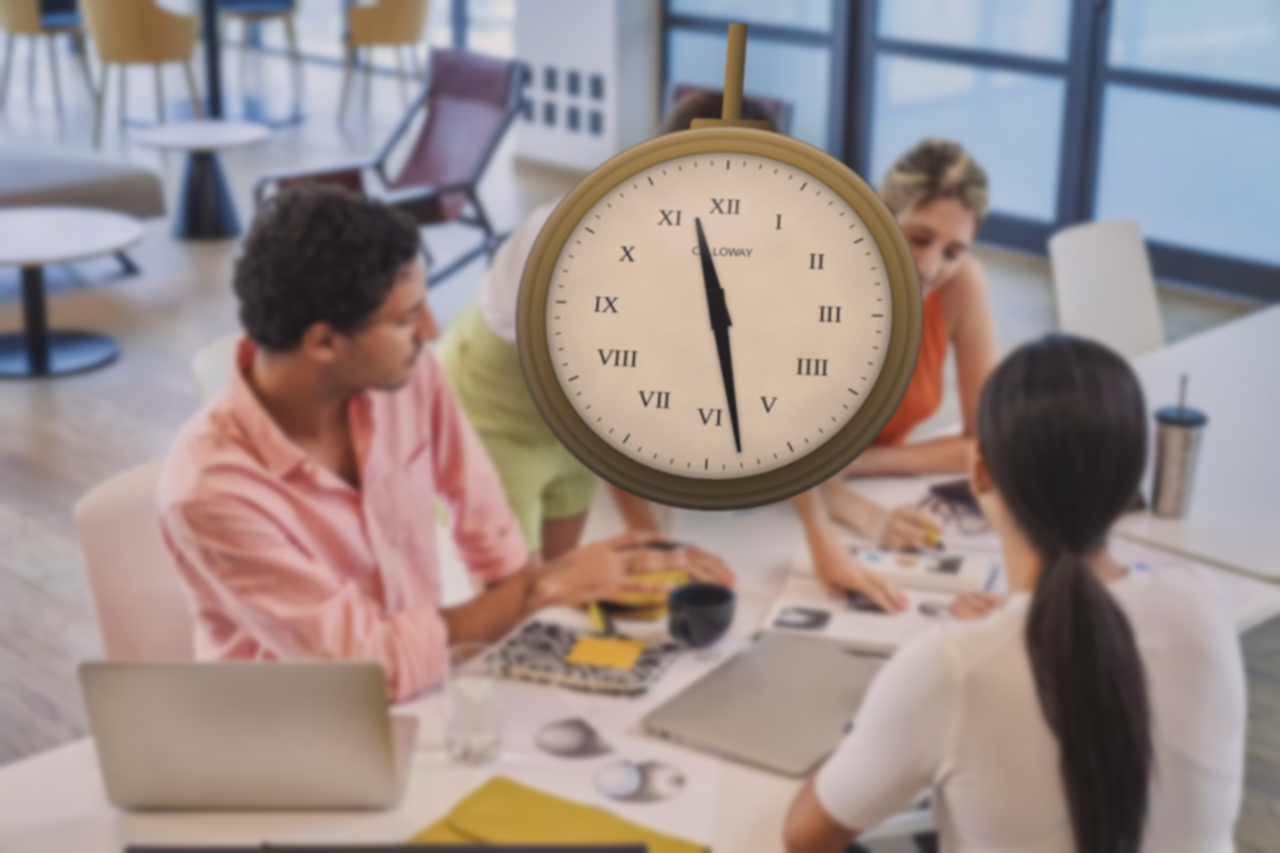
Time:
11.28
